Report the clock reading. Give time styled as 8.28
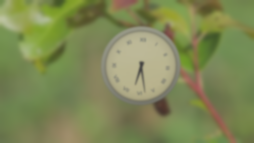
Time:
6.28
